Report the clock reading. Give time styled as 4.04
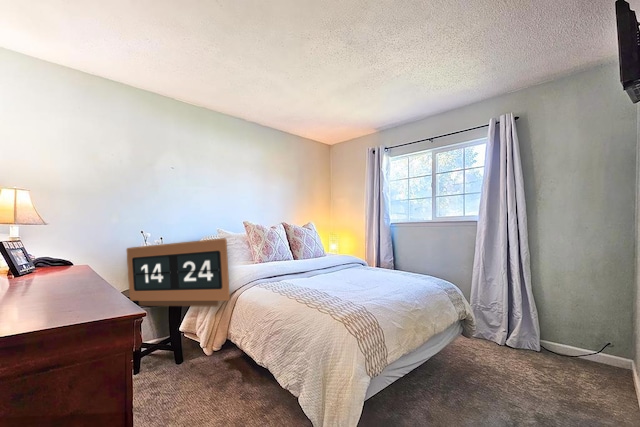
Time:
14.24
